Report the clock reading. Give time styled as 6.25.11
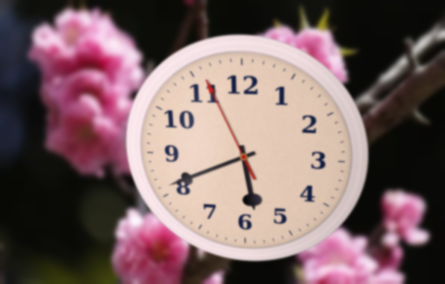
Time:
5.40.56
